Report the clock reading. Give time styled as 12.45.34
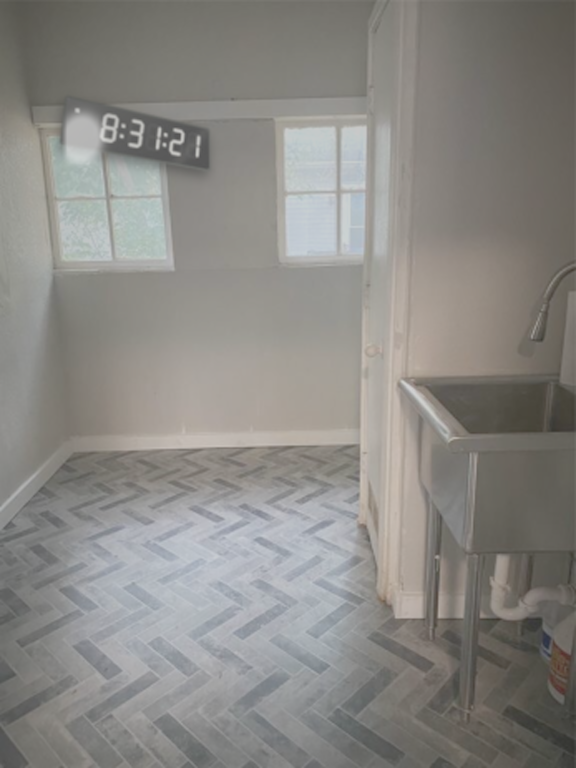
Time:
8.31.21
